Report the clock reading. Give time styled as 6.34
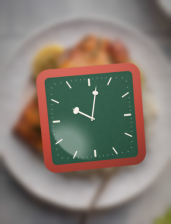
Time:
10.02
